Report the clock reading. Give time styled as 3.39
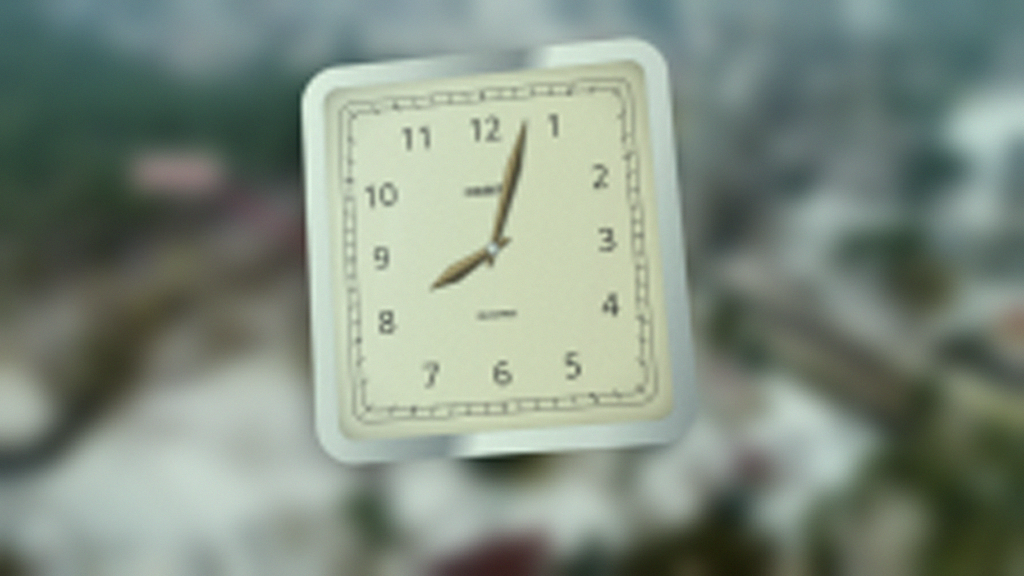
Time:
8.03
